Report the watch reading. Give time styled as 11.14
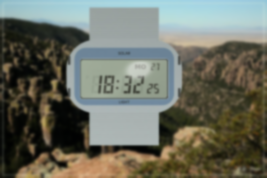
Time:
18.32
